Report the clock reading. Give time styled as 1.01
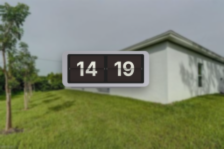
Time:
14.19
